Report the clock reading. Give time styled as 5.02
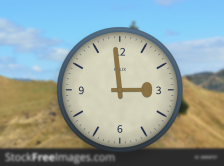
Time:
2.59
